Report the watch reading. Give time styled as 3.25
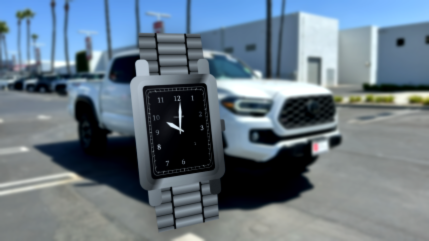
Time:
10.01
